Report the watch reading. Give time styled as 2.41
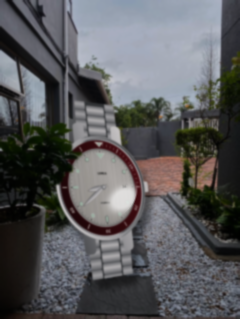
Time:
8.39
